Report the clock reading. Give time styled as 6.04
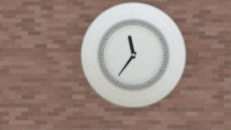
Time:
11.36
